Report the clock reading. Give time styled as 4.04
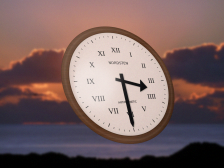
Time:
3.30
